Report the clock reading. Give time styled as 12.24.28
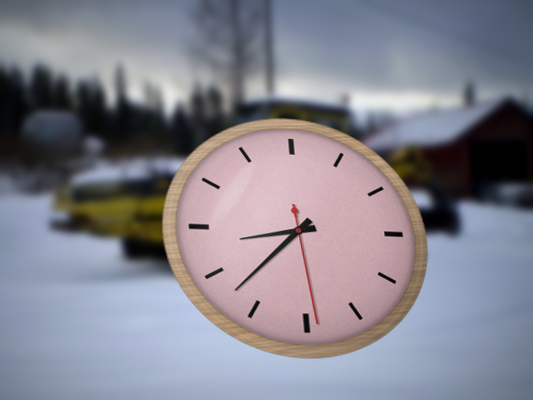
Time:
8.37.29
